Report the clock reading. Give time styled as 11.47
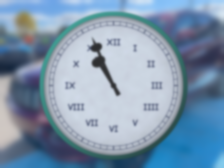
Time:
10.56
